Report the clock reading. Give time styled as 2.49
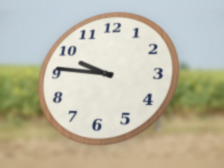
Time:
9.46
